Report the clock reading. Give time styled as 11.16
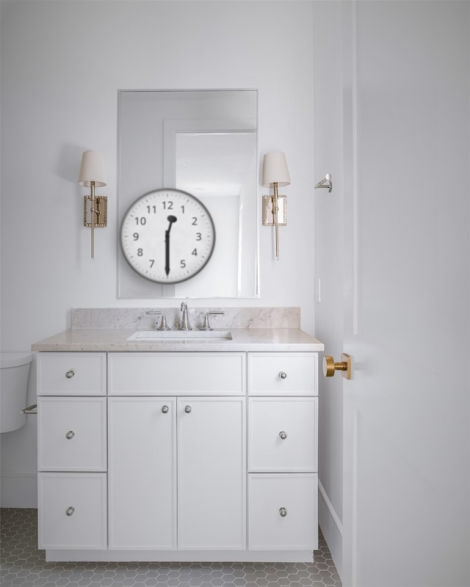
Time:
12.30
